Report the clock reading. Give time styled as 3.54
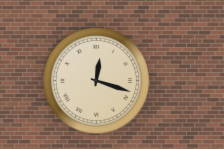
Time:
12.18
